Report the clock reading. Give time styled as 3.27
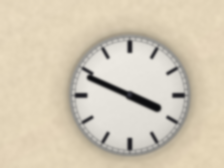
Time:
3.49
